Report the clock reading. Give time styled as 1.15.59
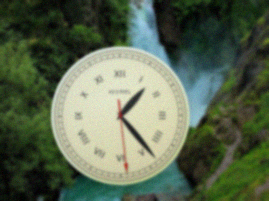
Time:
1.23.29
